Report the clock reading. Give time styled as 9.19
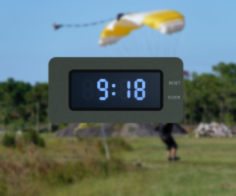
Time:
9.18
